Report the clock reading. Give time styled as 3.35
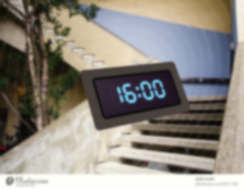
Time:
16.00
